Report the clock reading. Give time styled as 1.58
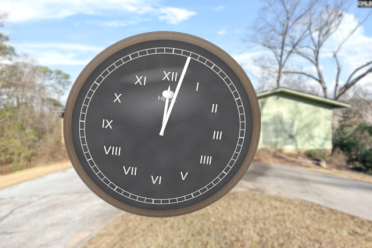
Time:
12.02
